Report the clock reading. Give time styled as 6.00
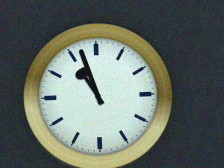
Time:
10.57
